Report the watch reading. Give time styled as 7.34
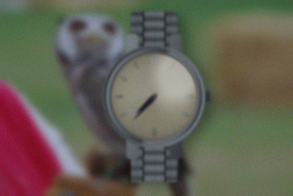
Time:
7.37
